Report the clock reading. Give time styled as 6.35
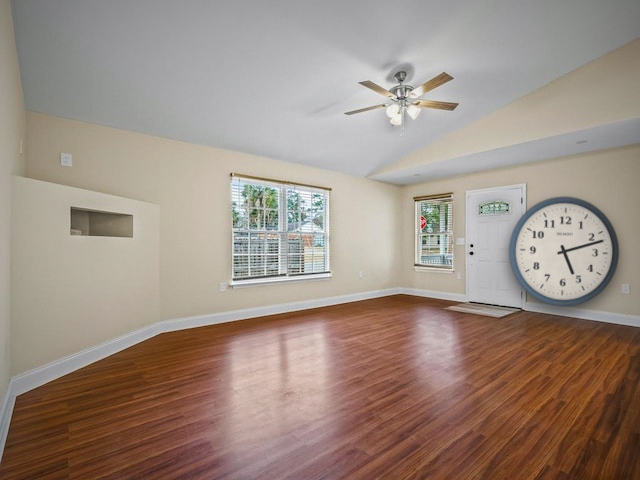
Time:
5.12
